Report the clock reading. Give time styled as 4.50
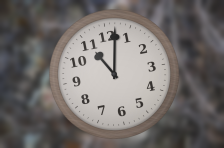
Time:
11.02
